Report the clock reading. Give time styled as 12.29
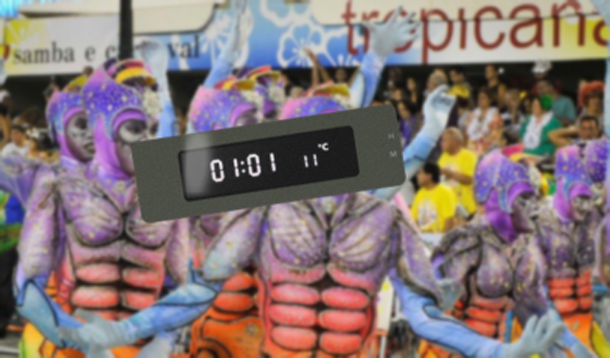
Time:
1.01
